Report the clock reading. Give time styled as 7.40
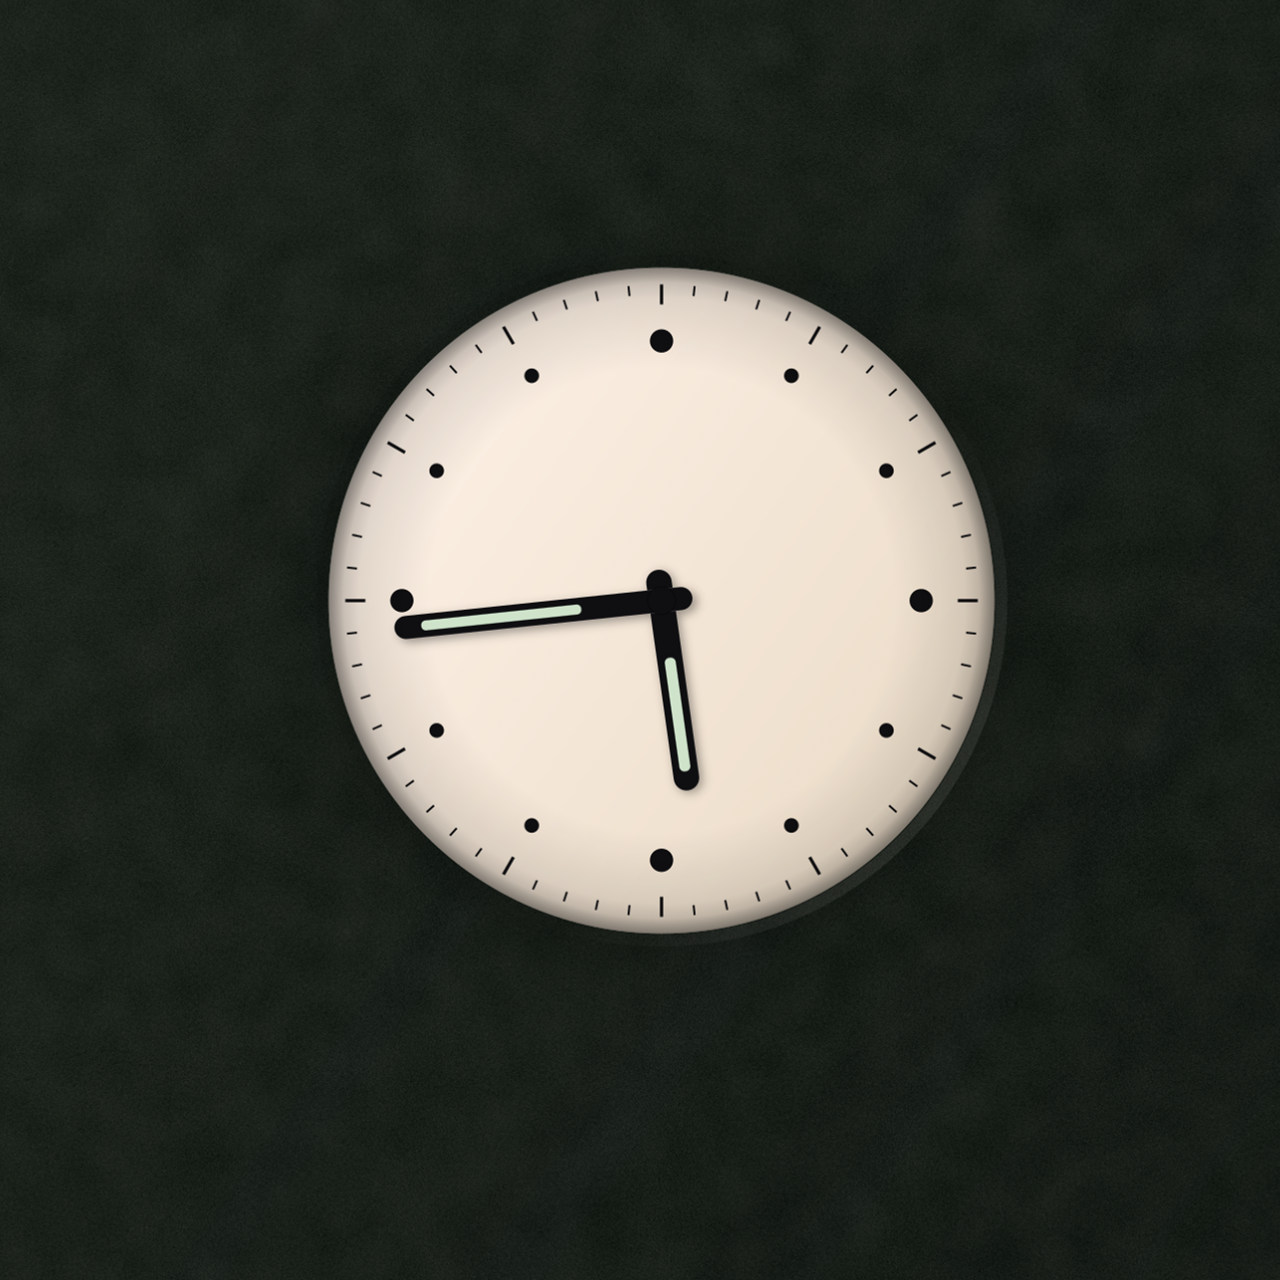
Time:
5.44
